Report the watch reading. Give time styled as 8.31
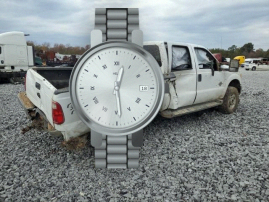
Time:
12.29
